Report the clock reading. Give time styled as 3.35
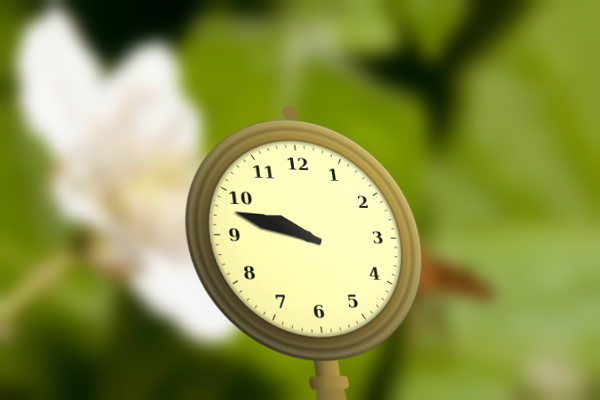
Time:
9.48
